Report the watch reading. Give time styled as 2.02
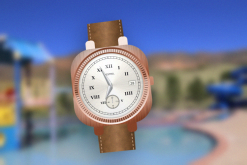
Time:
6.56
